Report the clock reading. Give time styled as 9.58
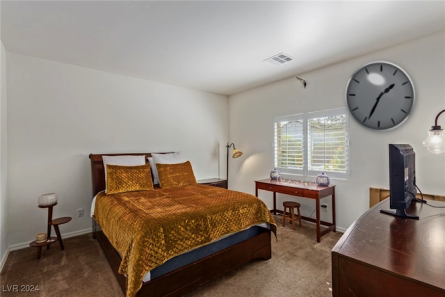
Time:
1.34
